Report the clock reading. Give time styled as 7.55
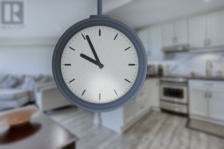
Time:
9.56
